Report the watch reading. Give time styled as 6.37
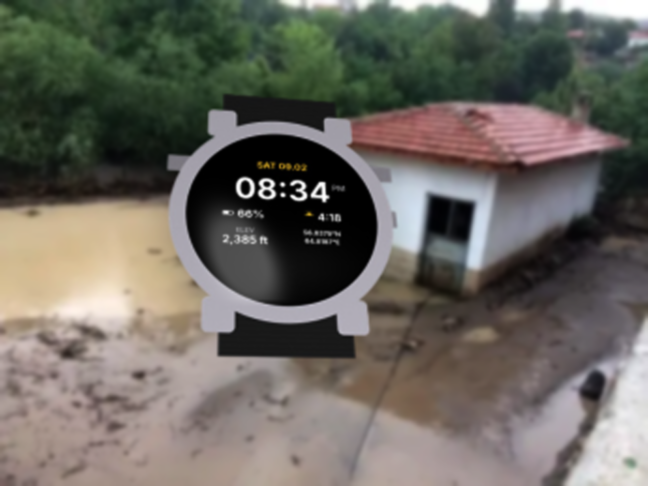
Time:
8.34
